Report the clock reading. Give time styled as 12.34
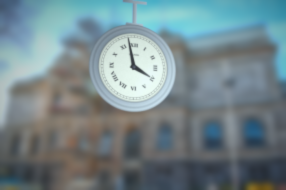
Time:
3.58
